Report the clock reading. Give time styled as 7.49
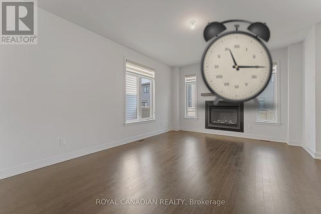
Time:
11.15
